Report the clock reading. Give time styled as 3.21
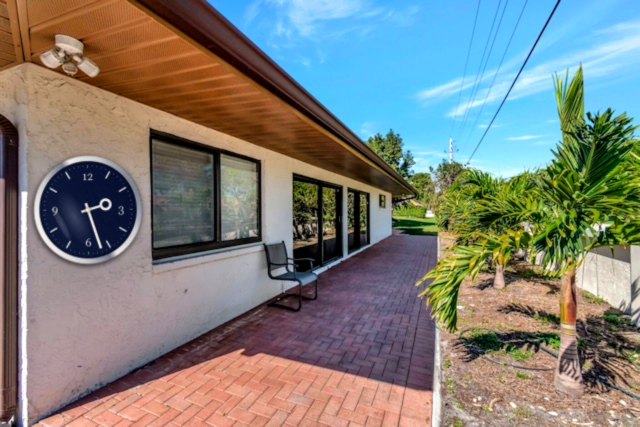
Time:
2.27
